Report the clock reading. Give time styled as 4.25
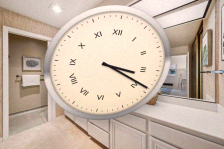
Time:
3.19
